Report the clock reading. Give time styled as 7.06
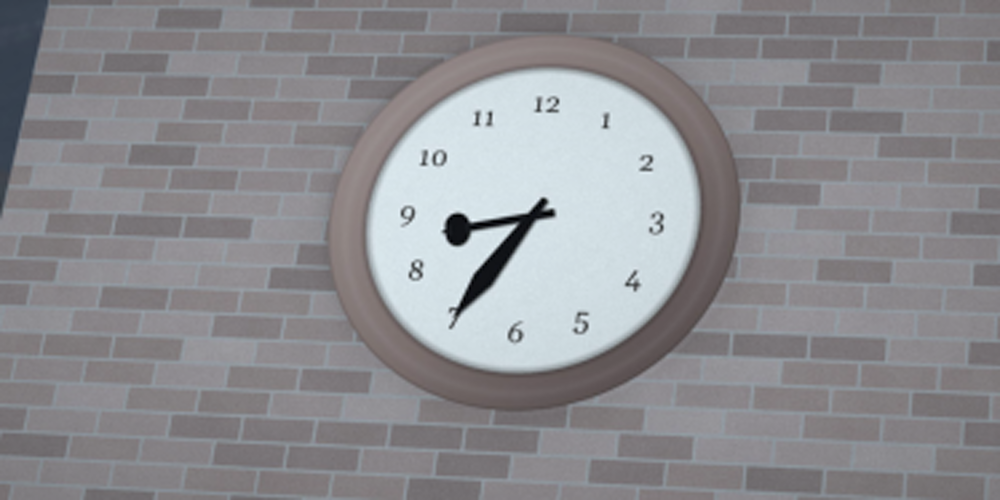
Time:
8.35
